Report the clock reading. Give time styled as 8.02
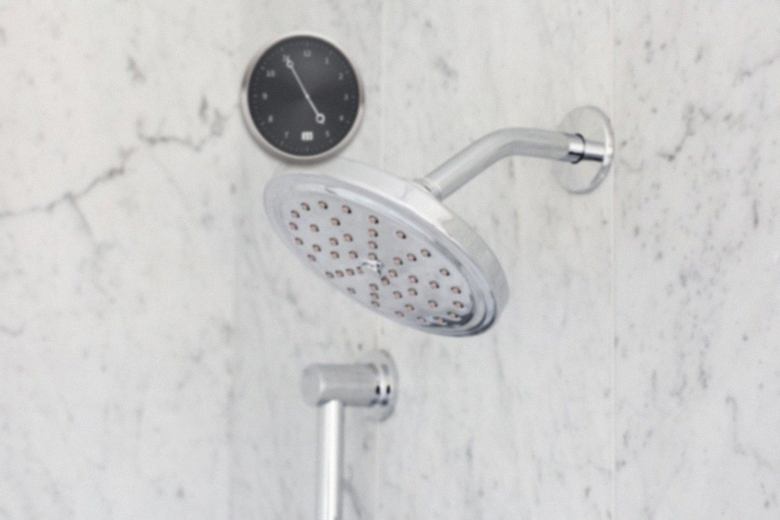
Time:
4.55
